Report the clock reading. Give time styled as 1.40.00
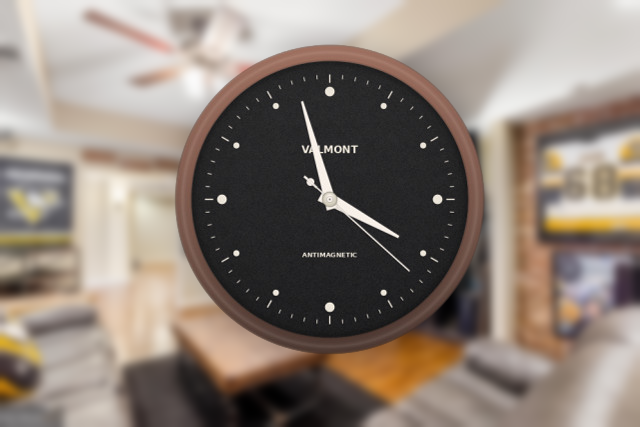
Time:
3.57.22
